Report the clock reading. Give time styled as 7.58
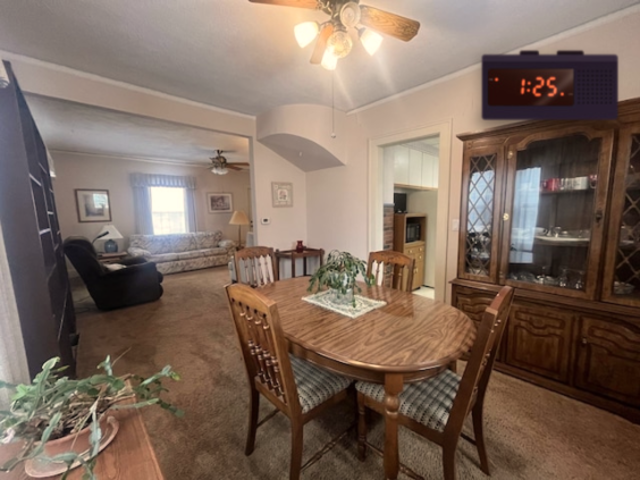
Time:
1.25
